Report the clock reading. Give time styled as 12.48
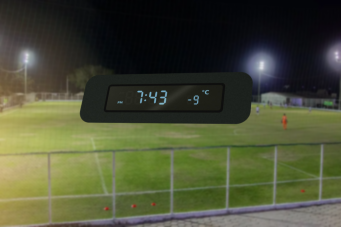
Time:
7.43
